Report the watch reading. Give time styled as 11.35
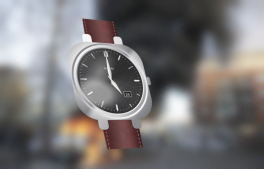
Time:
5.00
